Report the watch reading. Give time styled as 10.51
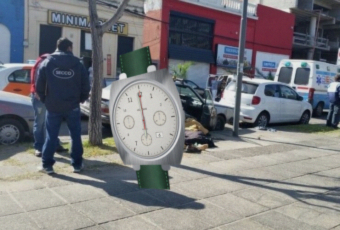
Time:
5.59
